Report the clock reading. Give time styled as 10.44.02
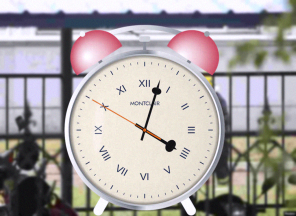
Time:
4.02.50
